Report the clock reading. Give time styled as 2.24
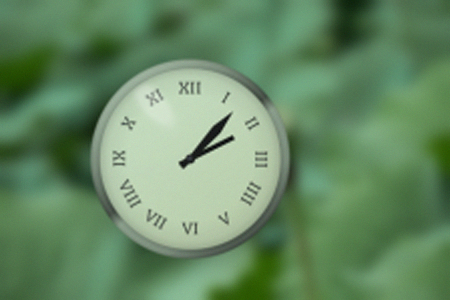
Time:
2.07
